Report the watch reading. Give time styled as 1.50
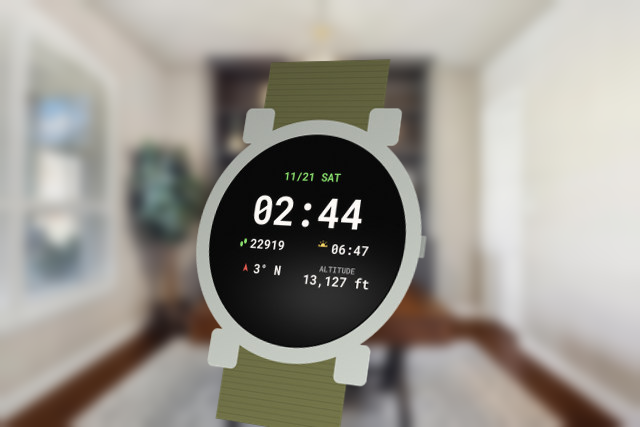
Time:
2.44
